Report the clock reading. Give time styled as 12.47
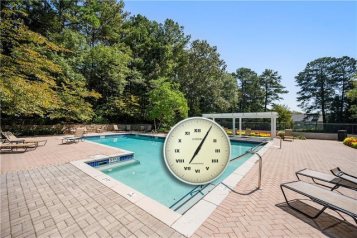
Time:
7.05
